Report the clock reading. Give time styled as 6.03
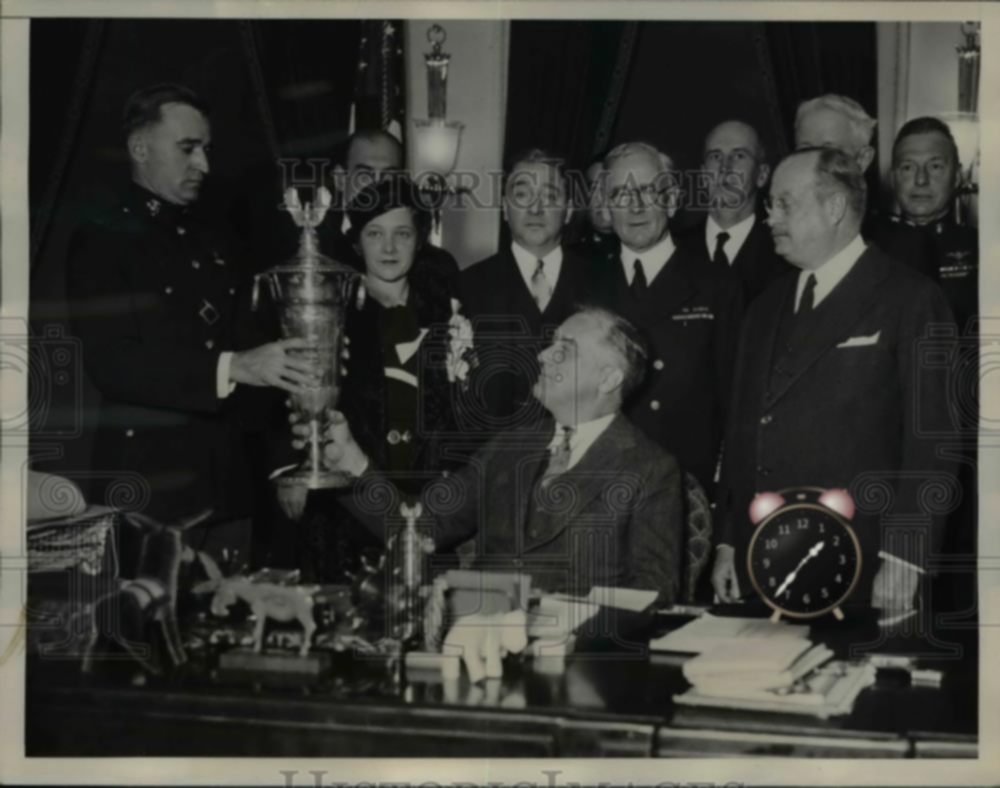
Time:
1.37
